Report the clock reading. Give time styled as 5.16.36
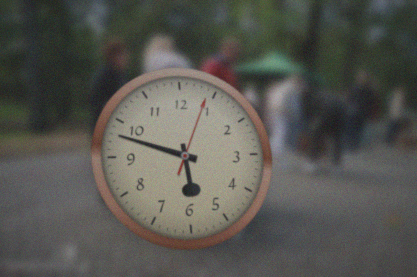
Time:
5.48.04
